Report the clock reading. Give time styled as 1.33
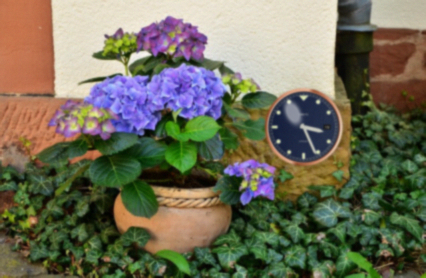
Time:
3.26
